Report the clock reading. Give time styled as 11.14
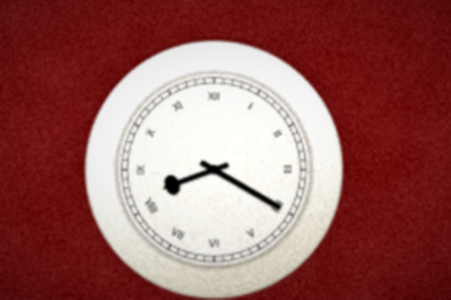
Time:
8.20
